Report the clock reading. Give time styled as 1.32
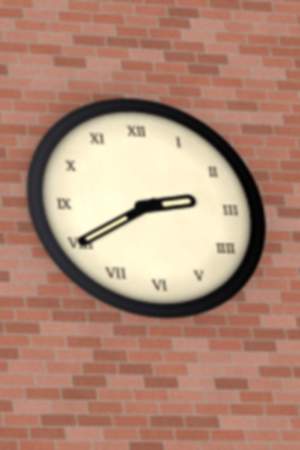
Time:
2.40
